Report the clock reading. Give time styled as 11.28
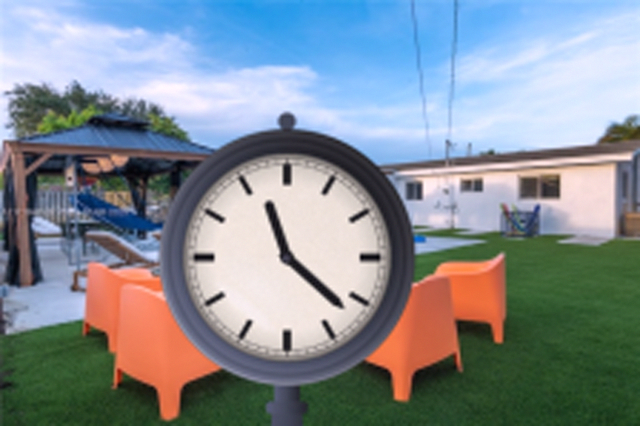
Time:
11.22
